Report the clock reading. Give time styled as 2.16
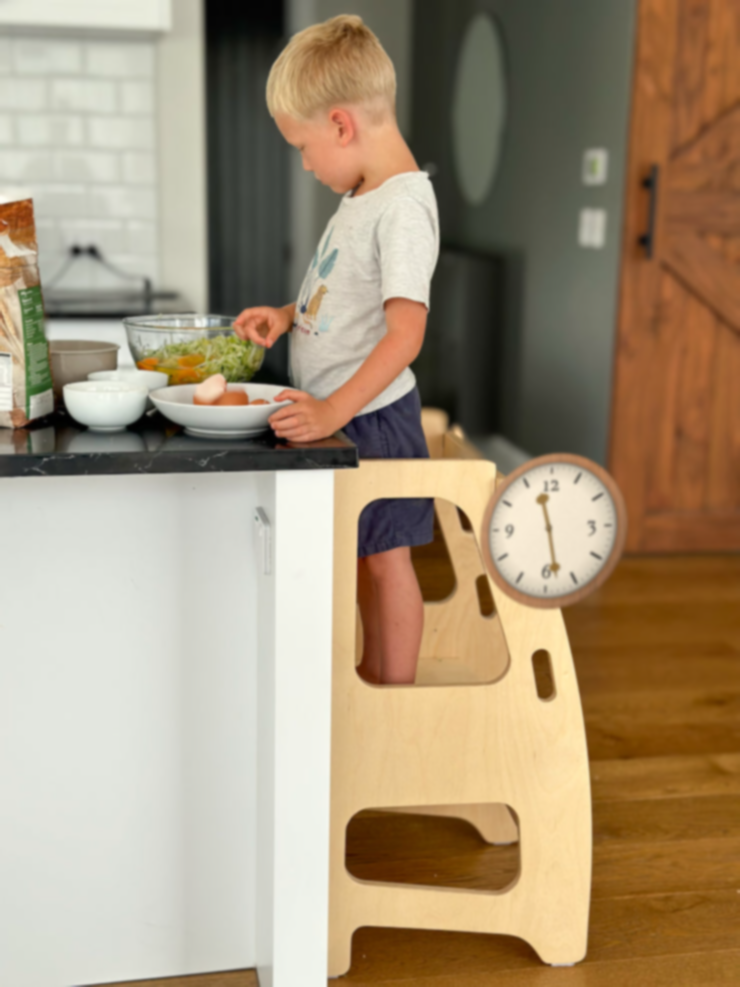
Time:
11.28
